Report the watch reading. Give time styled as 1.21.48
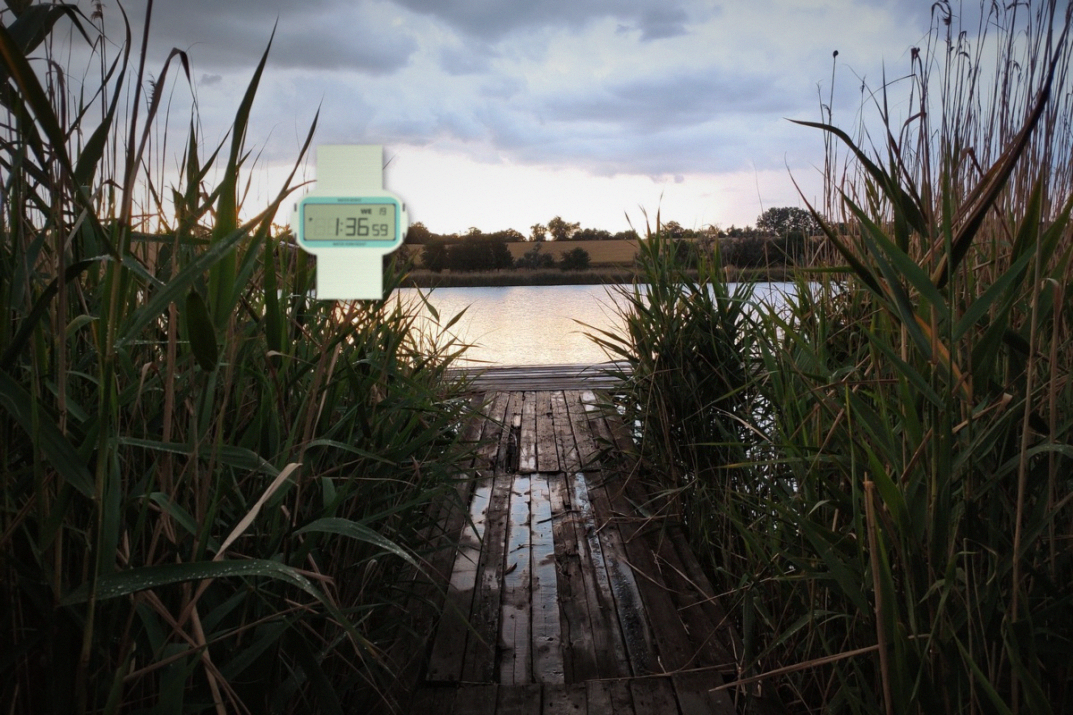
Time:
1.36.59
